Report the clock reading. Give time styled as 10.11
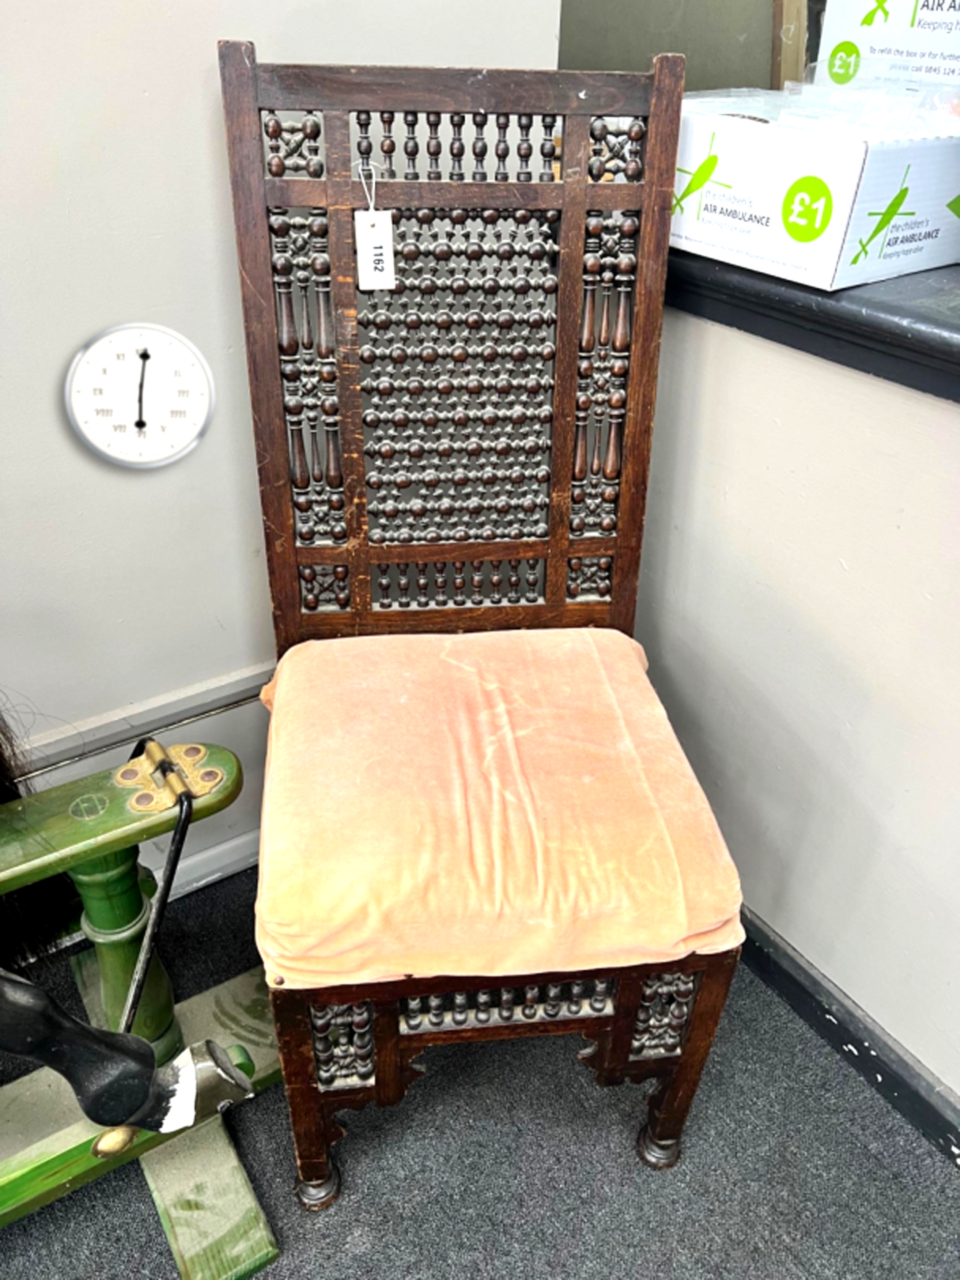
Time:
6.01
